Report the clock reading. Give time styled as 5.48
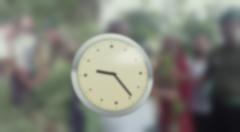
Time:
9.24
